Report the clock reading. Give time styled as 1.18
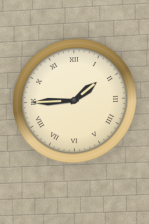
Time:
1.45
